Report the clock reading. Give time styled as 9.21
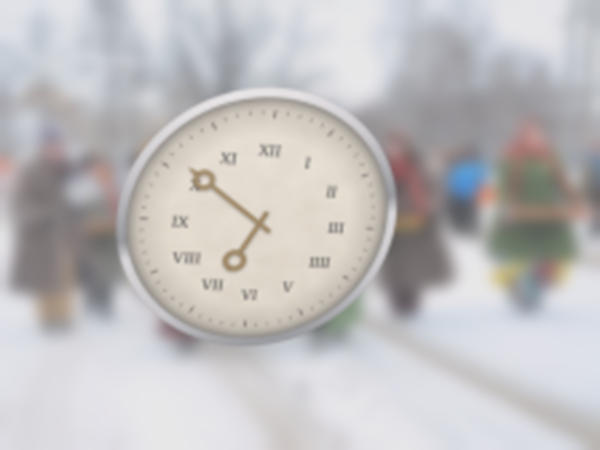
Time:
6.51
